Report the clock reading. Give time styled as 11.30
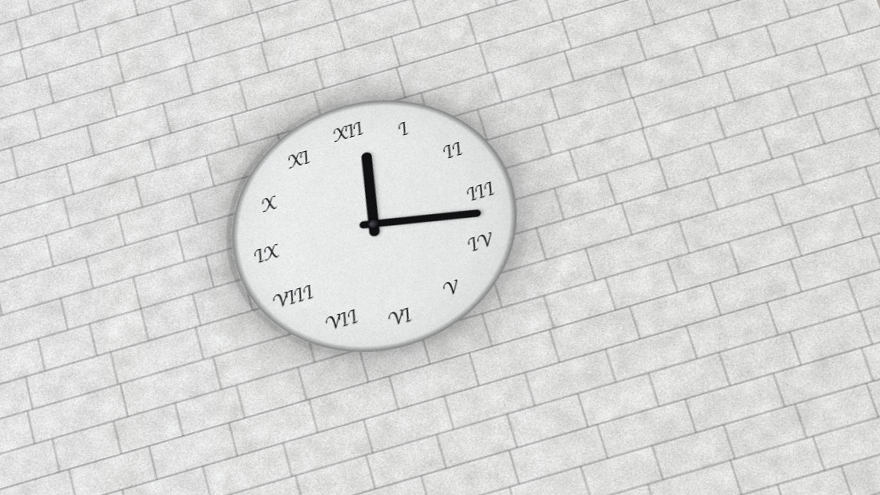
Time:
12.17
